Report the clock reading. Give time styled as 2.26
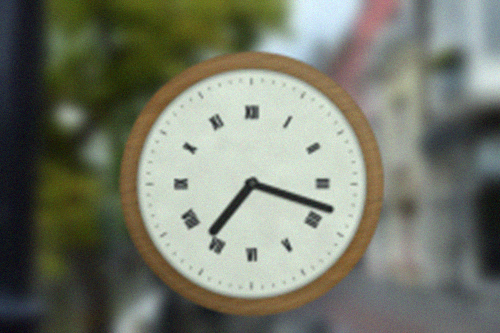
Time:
7.18
